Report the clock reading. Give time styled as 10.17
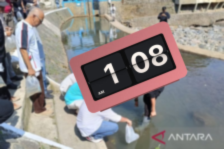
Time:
1.08
